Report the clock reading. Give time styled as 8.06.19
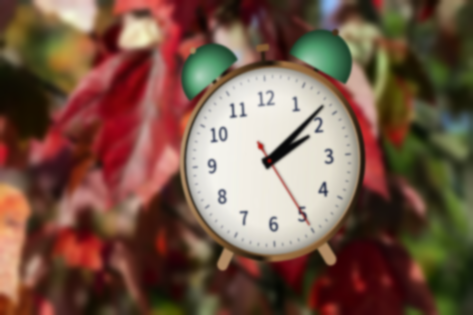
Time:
2.08.25
